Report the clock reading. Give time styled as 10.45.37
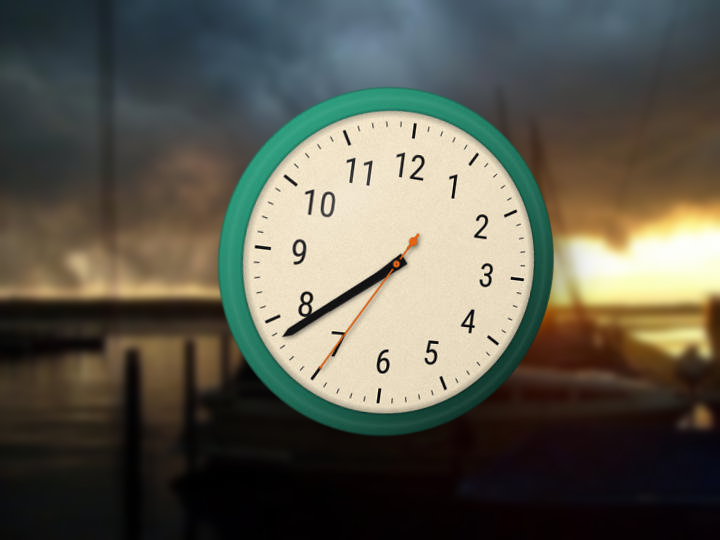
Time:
7.38.35
